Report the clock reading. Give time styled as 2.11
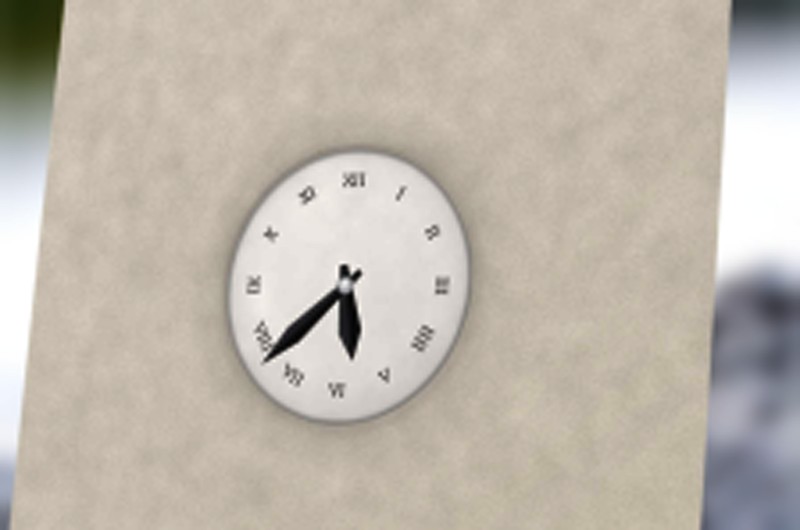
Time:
5.38
